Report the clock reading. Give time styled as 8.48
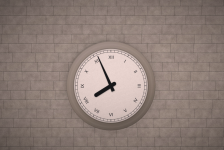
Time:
7.56
